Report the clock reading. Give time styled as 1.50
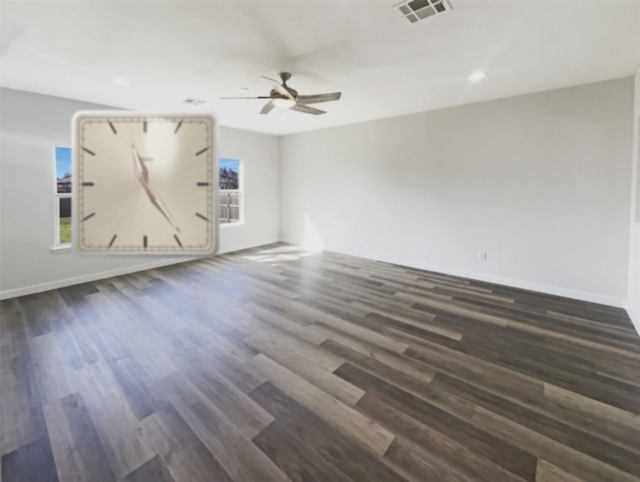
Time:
11.24
